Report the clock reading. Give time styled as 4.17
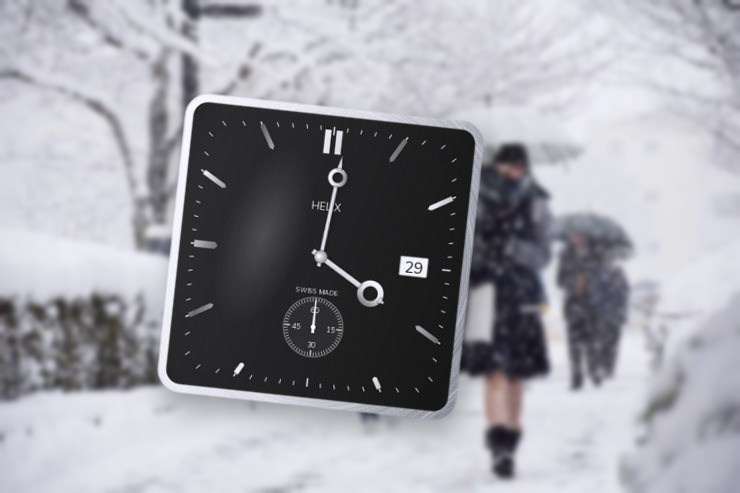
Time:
4.01
